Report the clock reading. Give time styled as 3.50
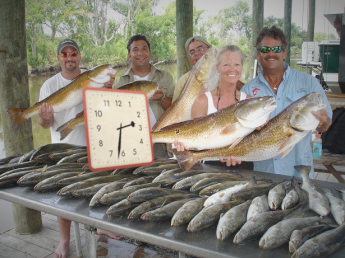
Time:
2.32
